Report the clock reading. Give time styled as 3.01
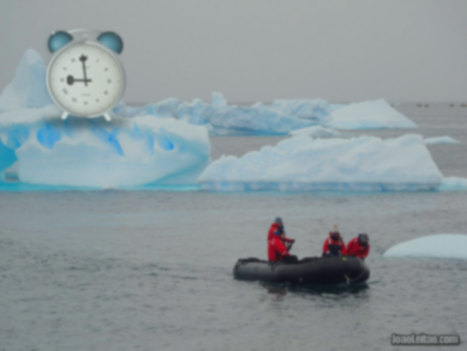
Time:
8.59
